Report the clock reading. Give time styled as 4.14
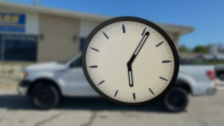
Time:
6.06
